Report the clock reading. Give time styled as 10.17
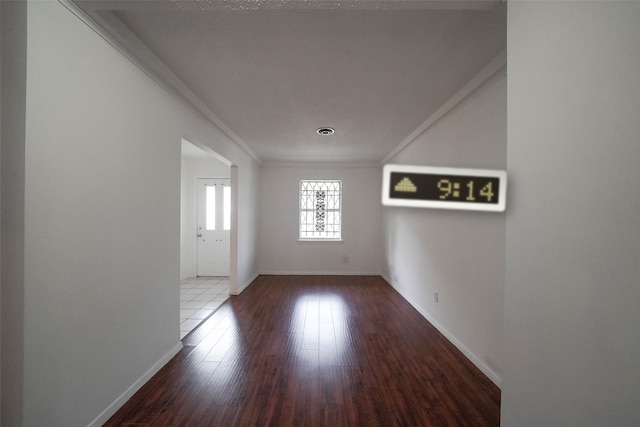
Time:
9.14
